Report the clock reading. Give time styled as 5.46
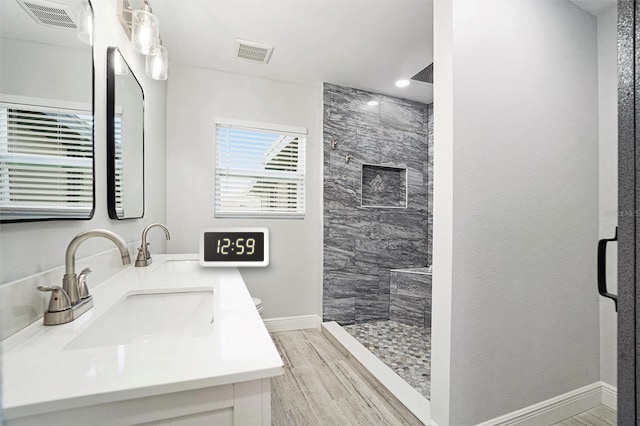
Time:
12.59
